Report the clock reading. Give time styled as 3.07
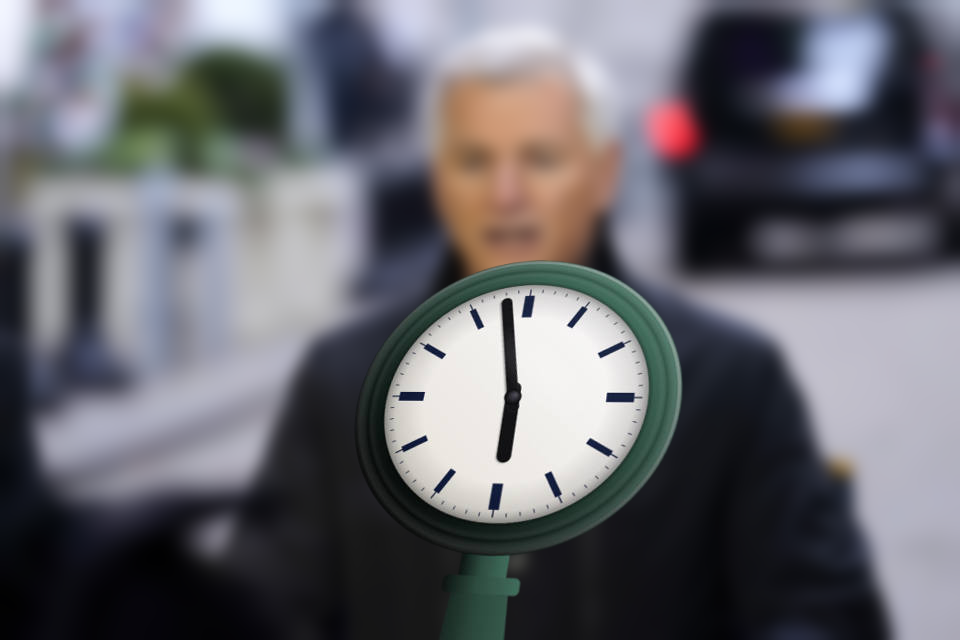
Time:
5.58
